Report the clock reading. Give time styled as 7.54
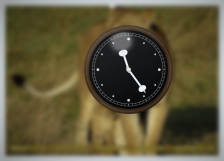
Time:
11.24
